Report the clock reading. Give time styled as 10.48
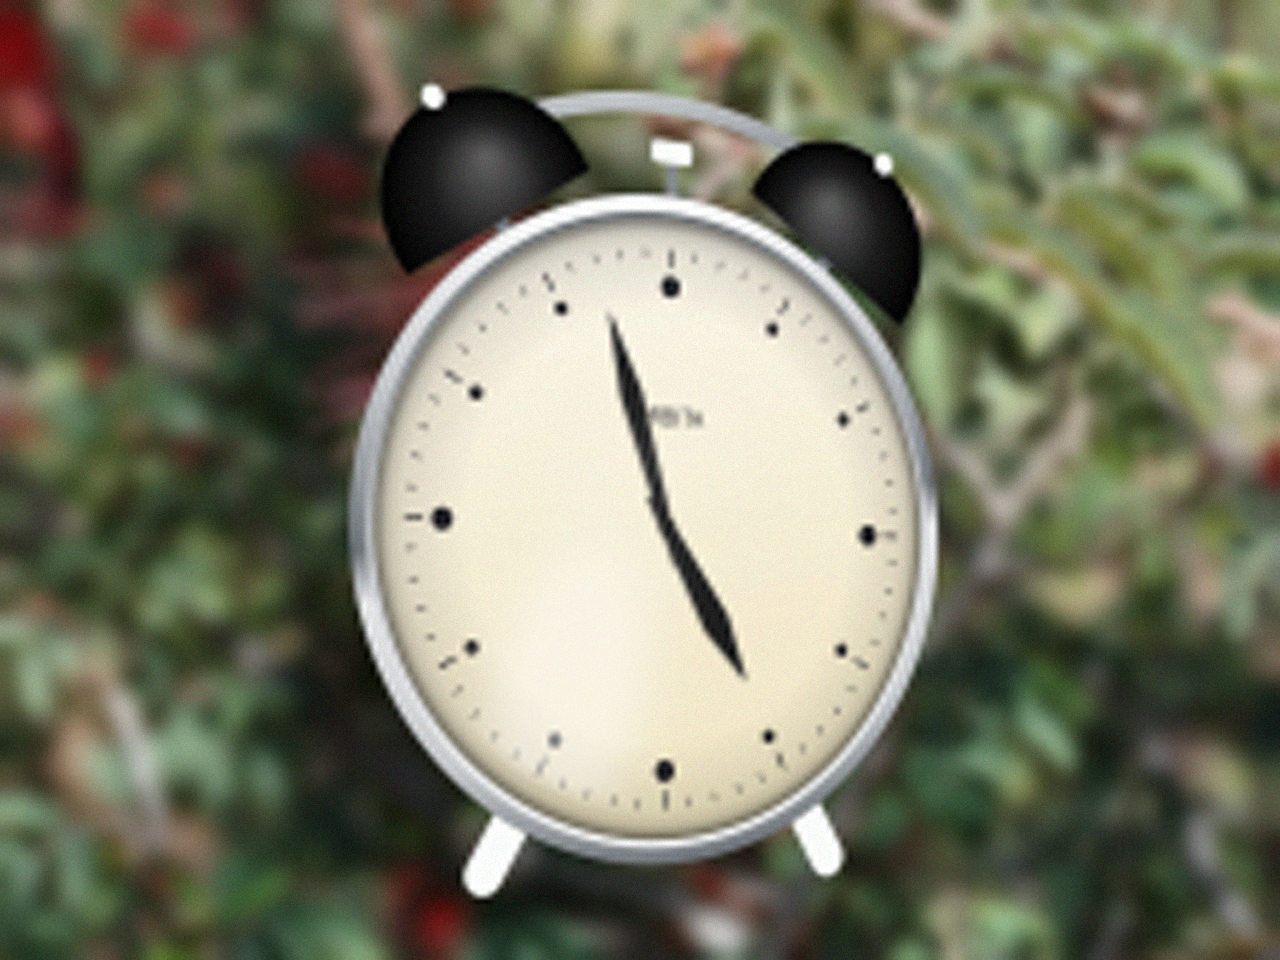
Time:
4.57
